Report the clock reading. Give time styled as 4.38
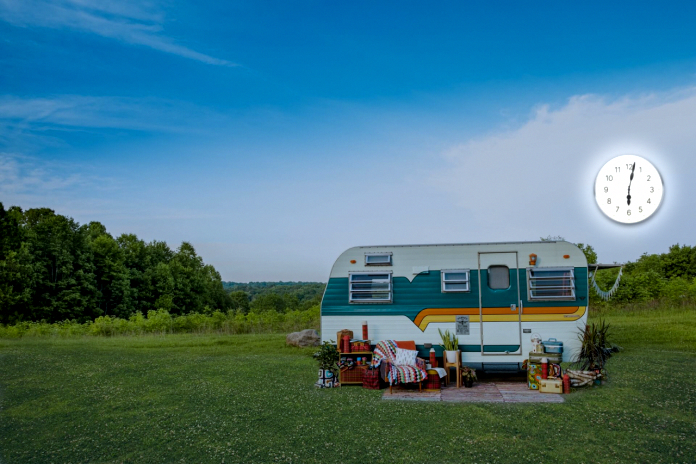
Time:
6.02
